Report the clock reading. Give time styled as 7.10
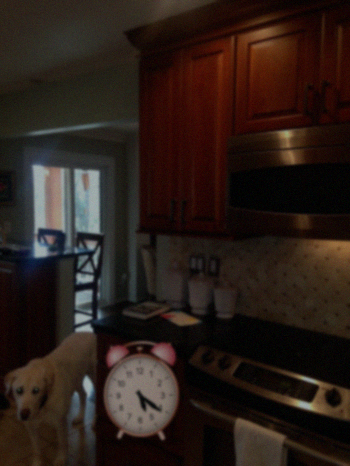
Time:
5.21
